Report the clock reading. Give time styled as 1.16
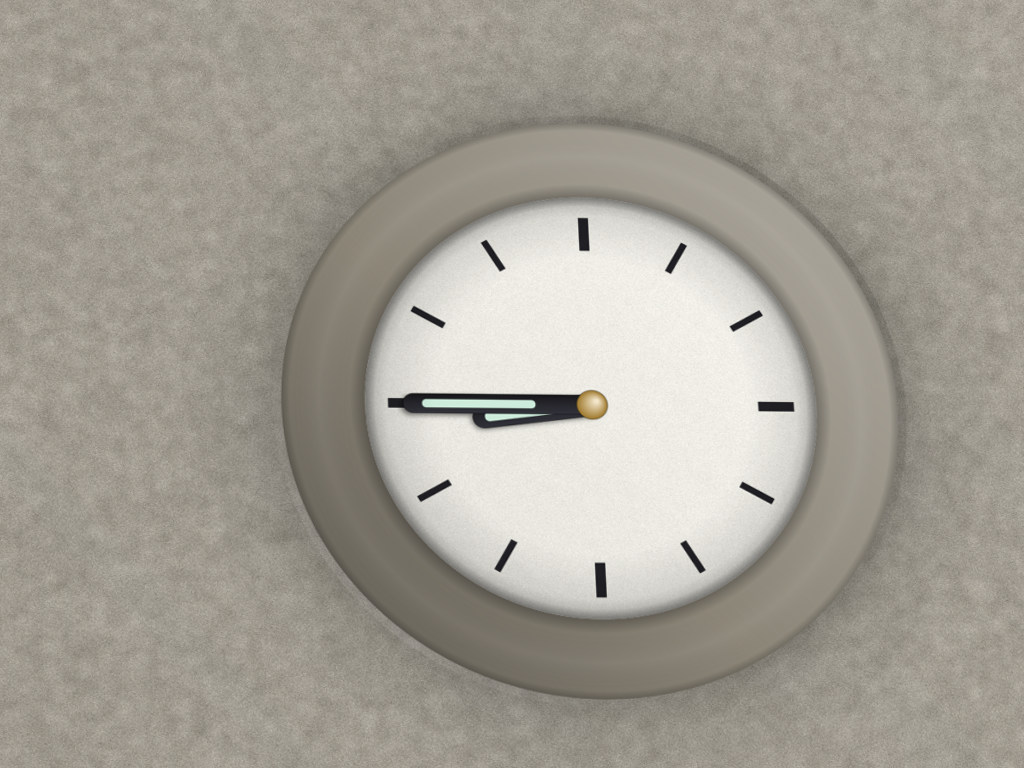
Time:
8.45
